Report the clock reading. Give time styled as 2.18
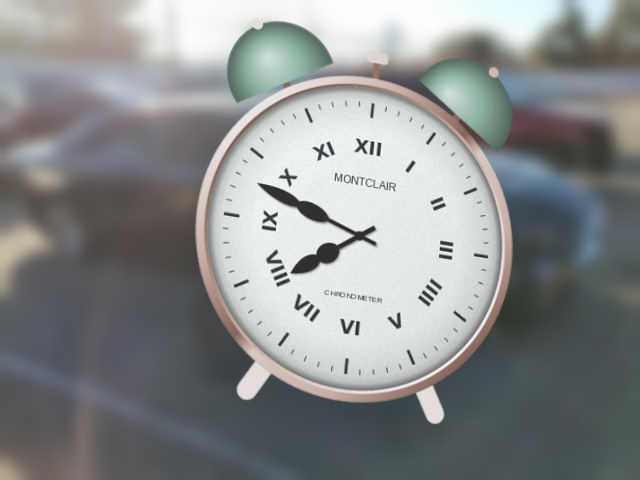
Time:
7.48
